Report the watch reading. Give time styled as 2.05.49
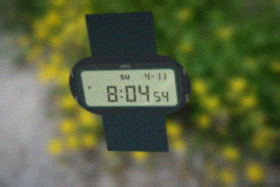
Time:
8.04.54
